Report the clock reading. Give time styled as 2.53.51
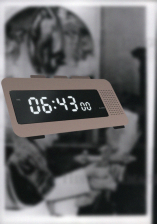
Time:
6.43.00
